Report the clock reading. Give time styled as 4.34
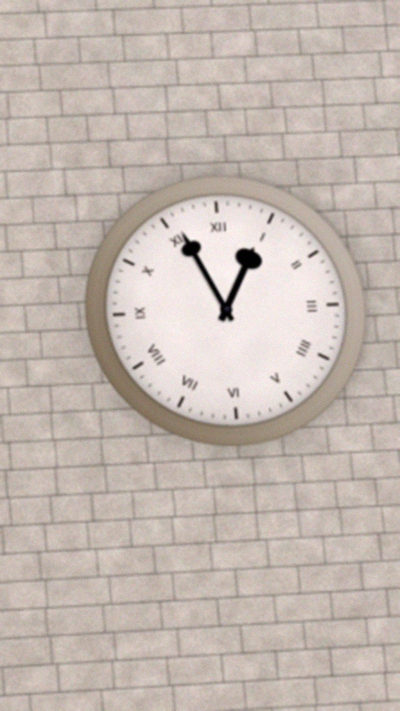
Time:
12.56
